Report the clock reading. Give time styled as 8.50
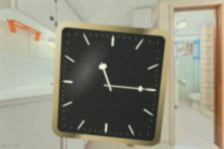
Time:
11.15
